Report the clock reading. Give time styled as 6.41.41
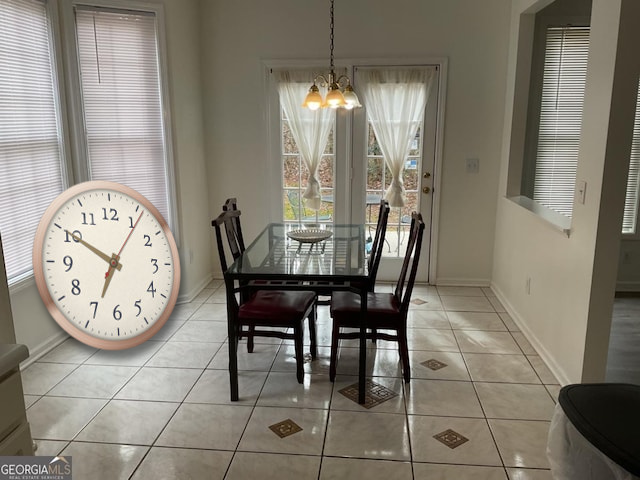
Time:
6.50.06
